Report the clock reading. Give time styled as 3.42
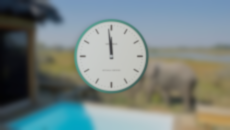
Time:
11.59
